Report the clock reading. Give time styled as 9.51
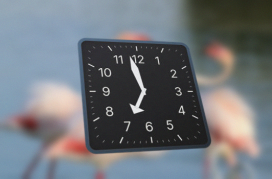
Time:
6.58
